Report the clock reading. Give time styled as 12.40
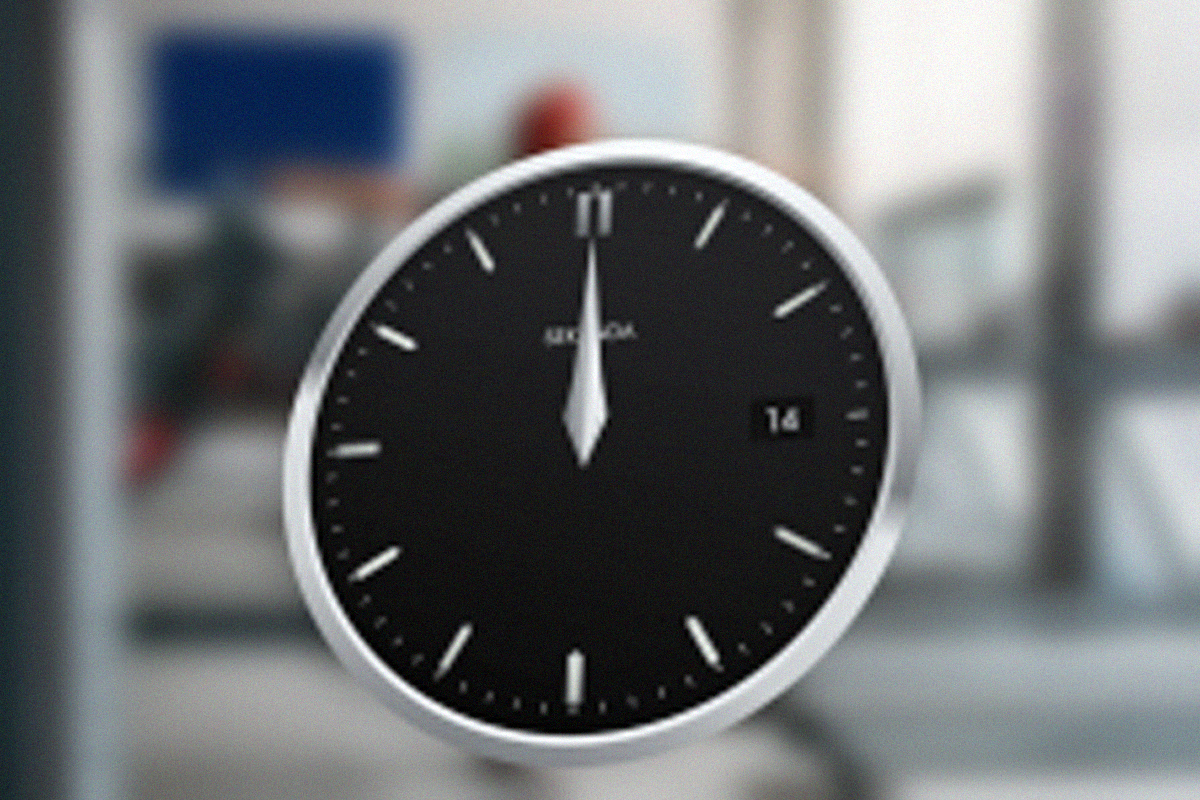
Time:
12.00
